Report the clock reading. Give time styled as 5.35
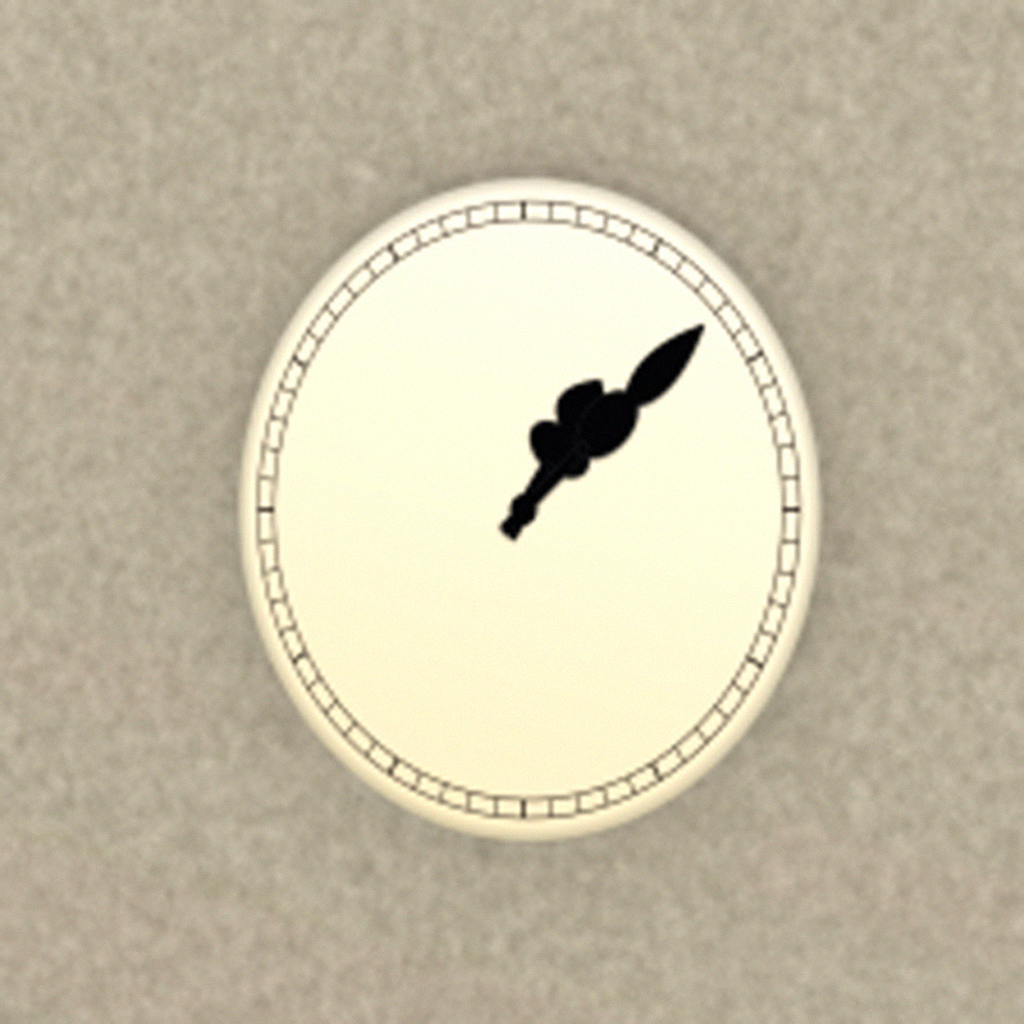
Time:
1.08
